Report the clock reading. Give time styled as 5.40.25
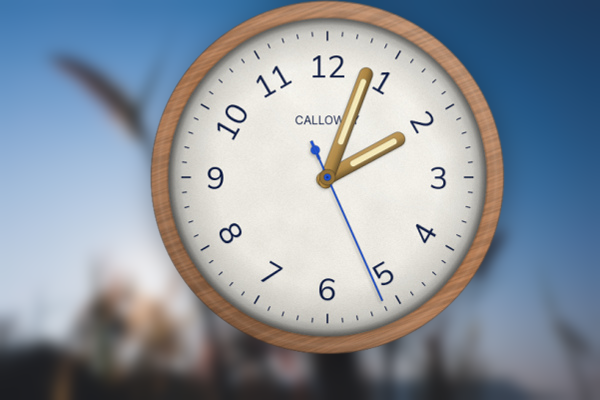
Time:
2.03.26
